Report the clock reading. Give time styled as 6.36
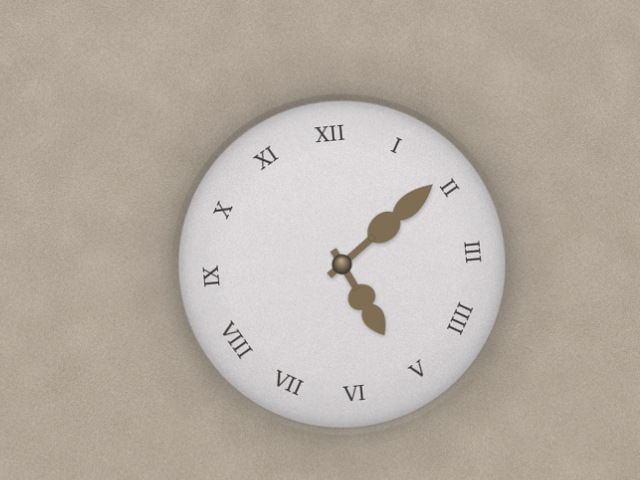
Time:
5.09
